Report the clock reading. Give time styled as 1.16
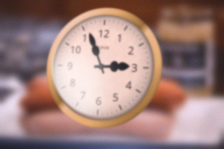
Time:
2.56
